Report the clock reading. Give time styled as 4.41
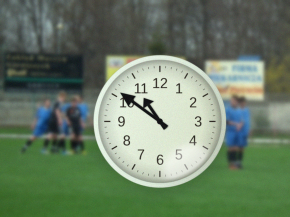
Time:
10.51
